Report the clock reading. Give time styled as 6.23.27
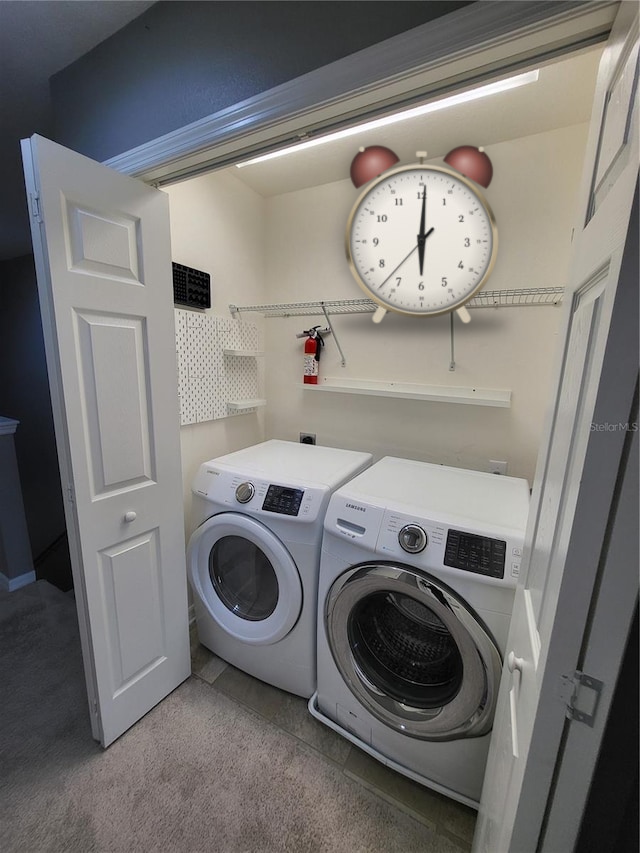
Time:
6.00.37
